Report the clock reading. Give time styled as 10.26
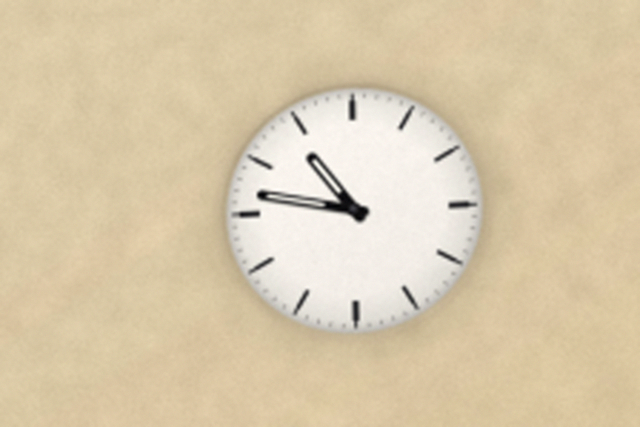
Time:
10.47
